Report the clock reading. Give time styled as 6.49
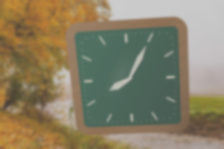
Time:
8.05
